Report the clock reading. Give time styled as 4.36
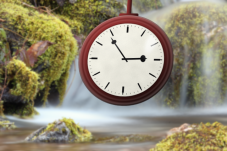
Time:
2.54
